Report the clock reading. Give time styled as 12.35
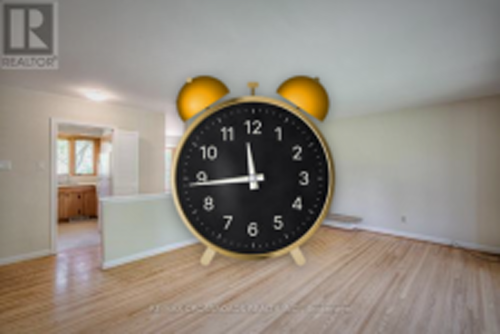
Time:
11.44
